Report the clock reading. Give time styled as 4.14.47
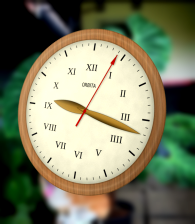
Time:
9.17.04
